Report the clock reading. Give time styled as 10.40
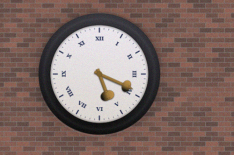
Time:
5.19
